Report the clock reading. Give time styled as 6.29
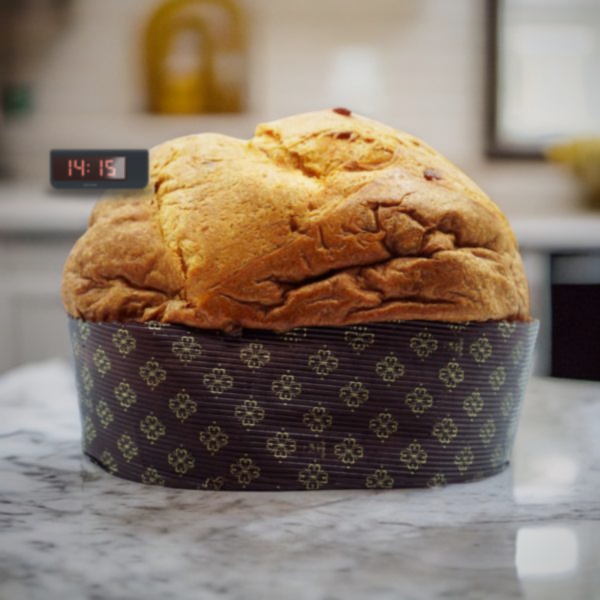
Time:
14.15
